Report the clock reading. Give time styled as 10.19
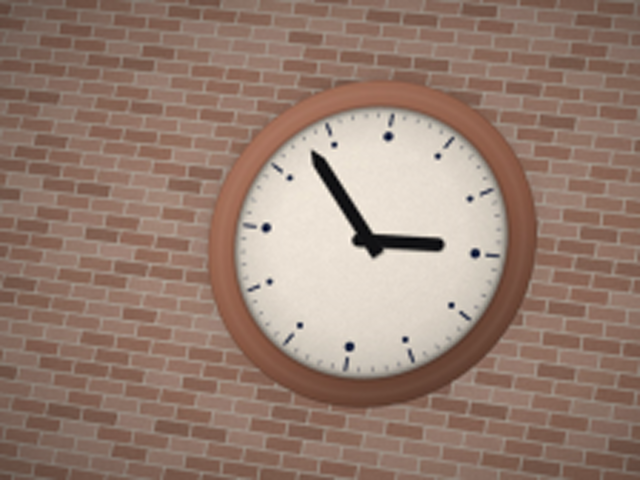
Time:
2.53
